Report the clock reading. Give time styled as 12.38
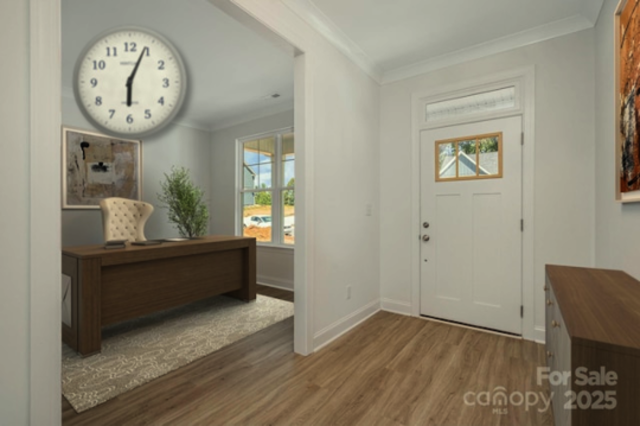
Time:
6.04
